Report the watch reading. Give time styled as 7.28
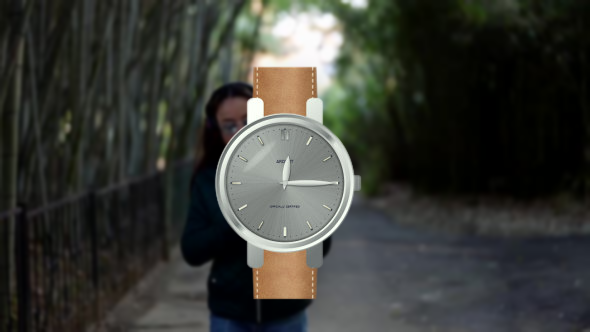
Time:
12.15
